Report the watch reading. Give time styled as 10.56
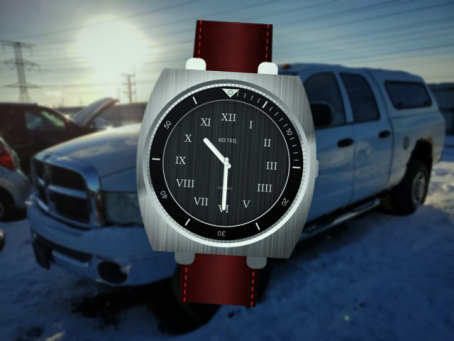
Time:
10.30
